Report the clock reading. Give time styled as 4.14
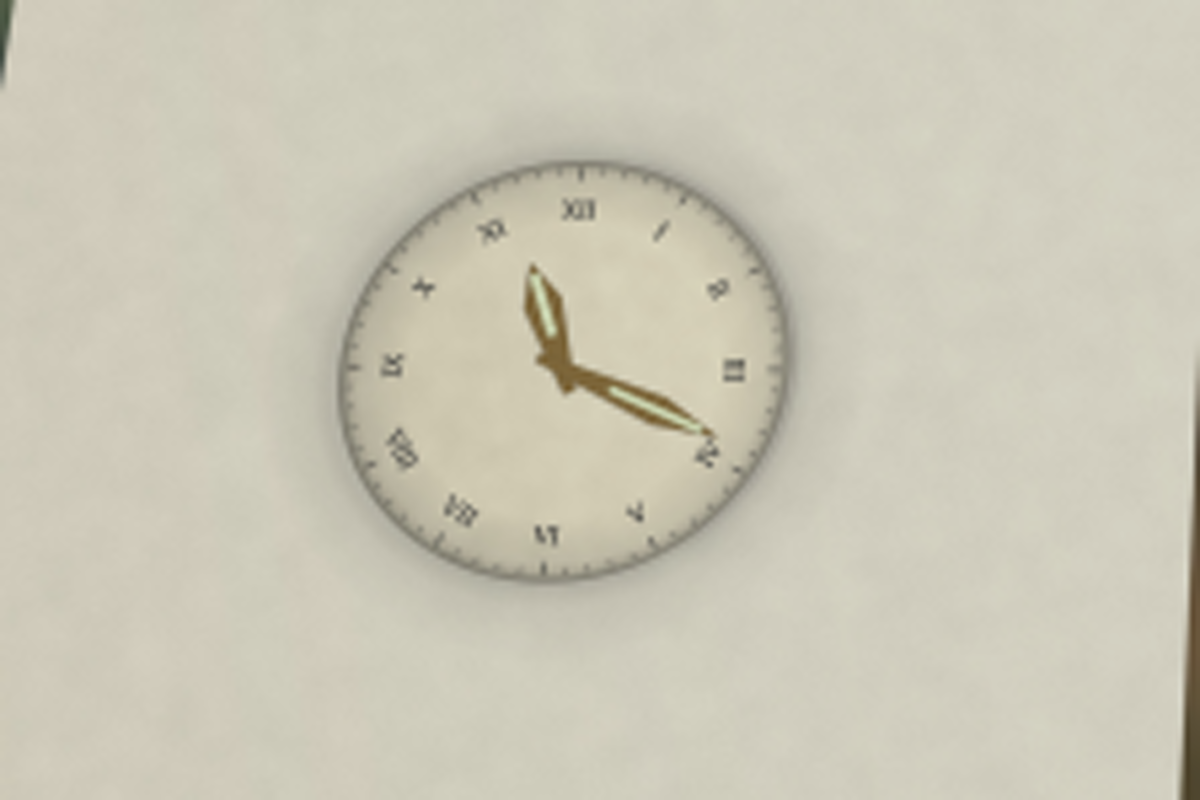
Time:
11.19
